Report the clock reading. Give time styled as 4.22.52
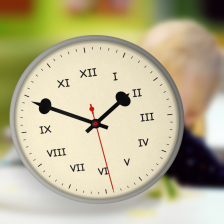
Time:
1.49.29
